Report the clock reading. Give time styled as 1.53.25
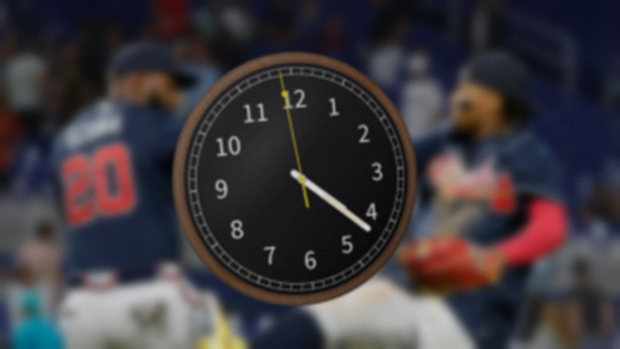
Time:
4.21.59
